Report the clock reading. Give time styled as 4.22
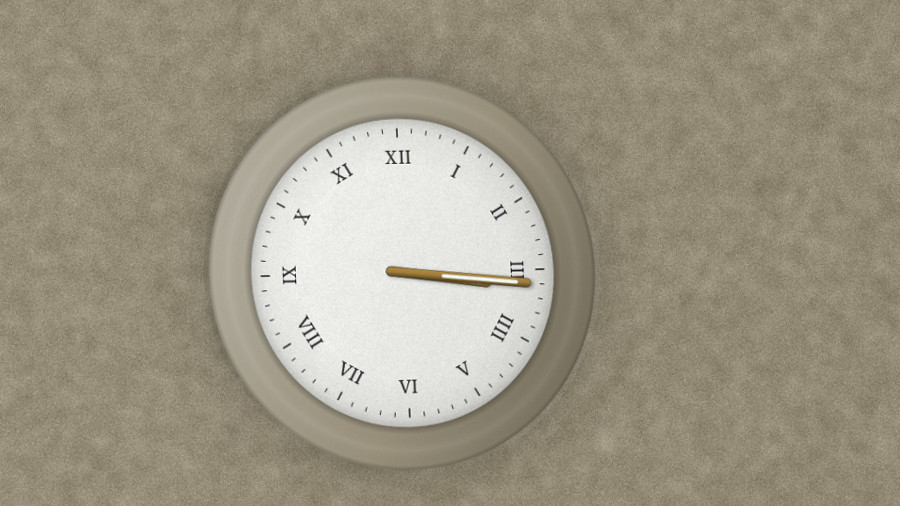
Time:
3.16
